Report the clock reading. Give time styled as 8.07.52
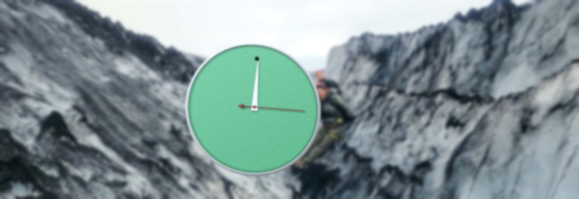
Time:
12.00.15
